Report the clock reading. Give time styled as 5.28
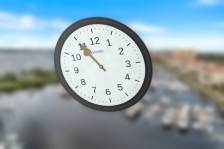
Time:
10.55
